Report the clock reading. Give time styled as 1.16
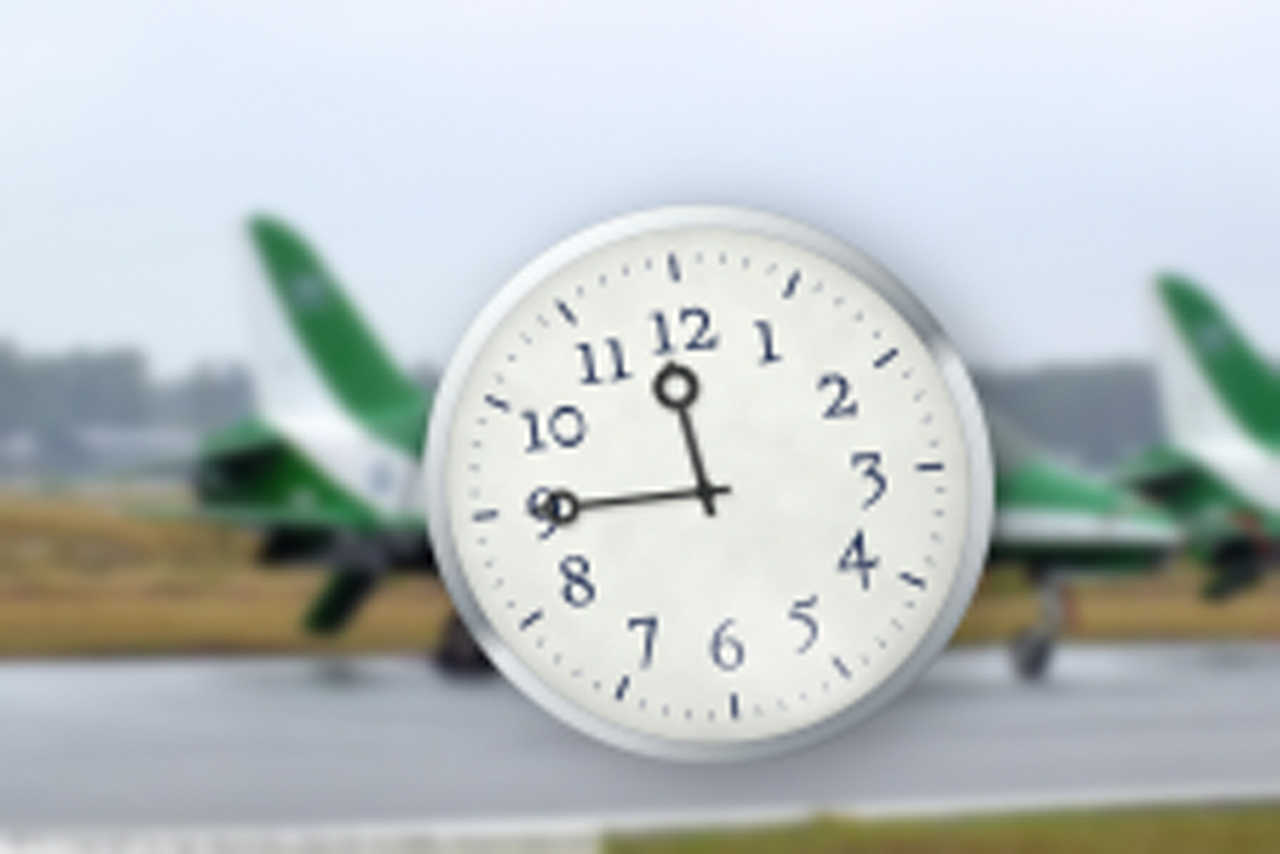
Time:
11.45
